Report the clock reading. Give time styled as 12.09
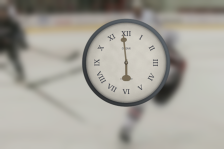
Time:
5.59
